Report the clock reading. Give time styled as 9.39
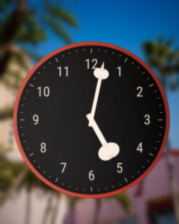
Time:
5.02
